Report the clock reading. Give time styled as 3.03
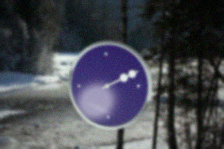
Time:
2.11
